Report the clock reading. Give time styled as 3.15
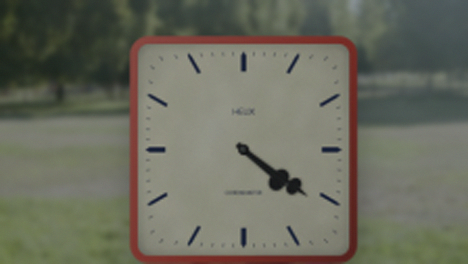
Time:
4.21
